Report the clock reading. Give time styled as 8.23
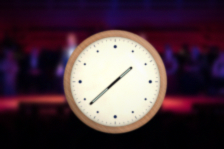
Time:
1.38
